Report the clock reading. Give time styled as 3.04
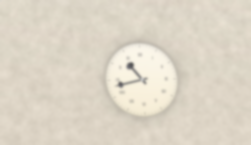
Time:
10.43
